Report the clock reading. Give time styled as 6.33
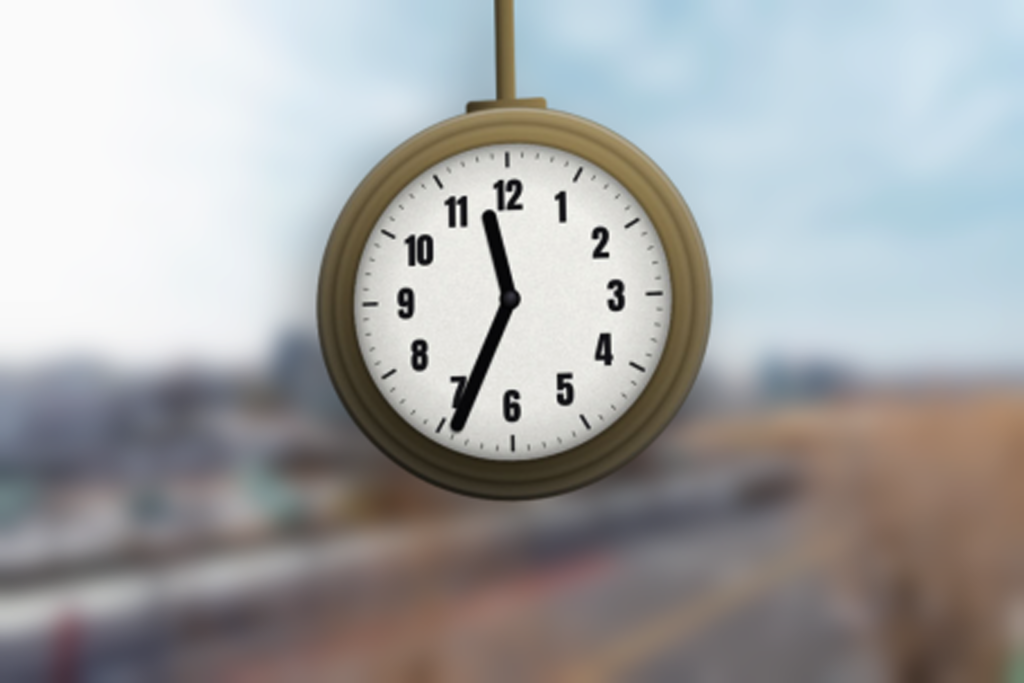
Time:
11.34
